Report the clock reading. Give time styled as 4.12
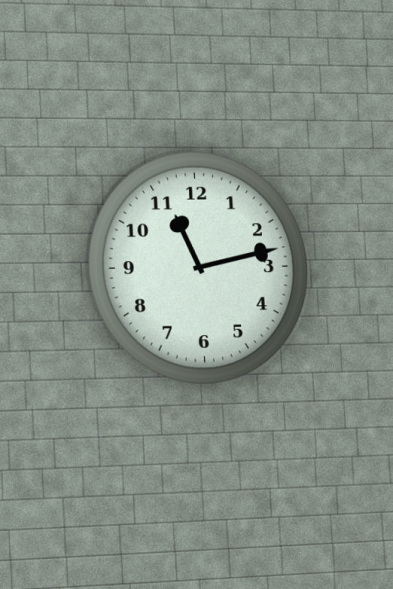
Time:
11.13
